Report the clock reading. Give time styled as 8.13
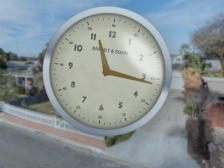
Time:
11.16
